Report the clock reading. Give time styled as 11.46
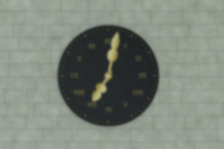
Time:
7.02
